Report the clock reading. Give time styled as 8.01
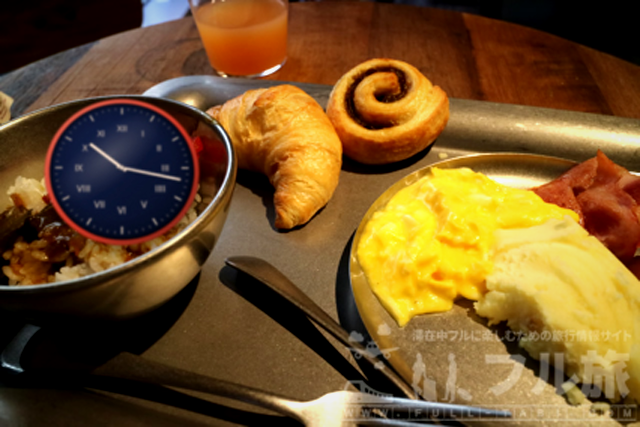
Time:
10.17
